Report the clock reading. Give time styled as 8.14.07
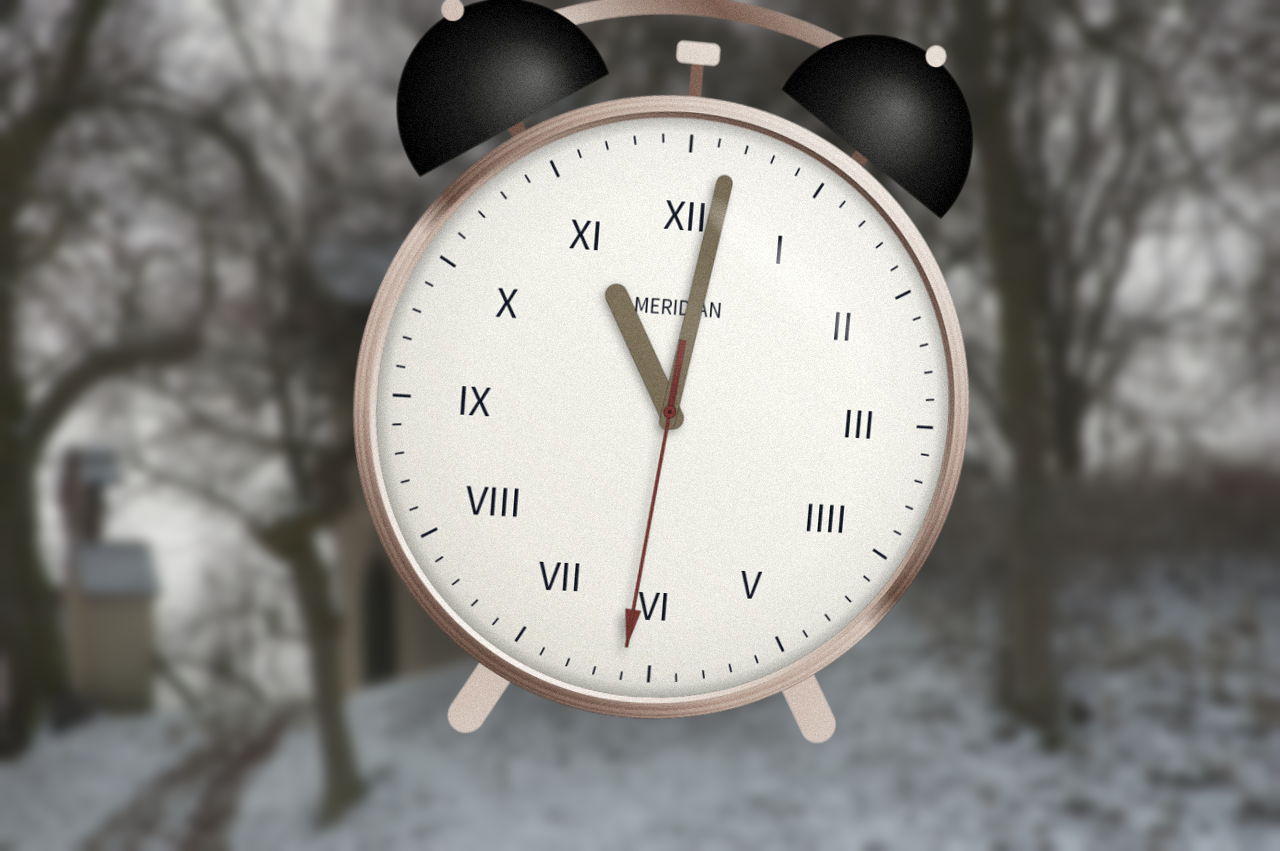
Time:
11.01.31
